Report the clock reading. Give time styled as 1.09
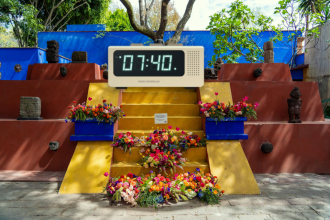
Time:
7.40
